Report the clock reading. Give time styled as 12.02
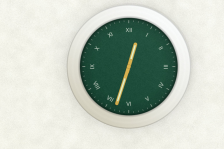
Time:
12.33
